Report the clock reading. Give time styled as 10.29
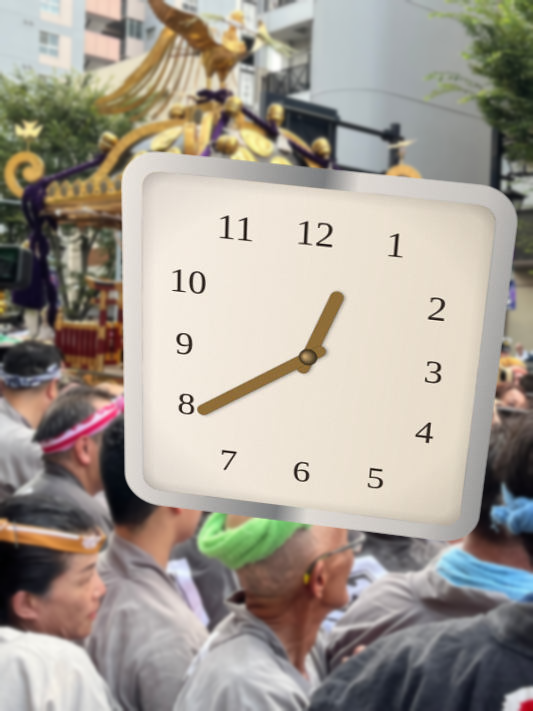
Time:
12.39
